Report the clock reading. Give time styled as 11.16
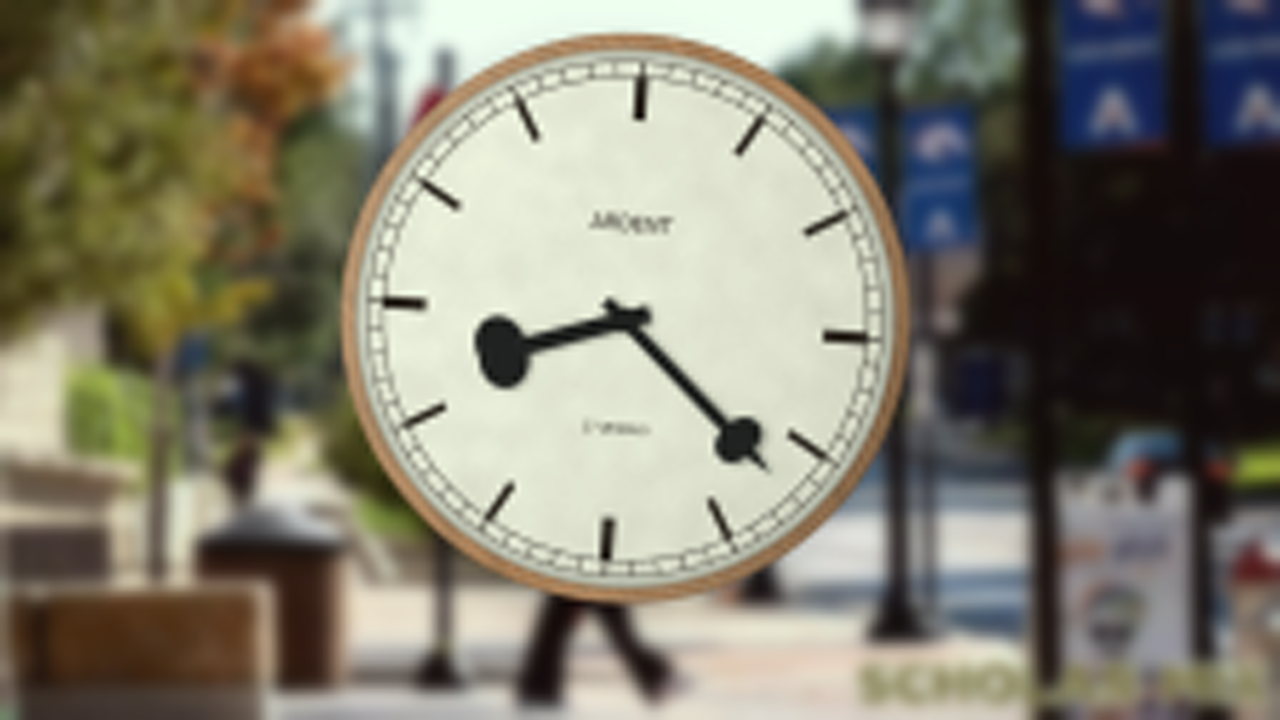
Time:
8.22
